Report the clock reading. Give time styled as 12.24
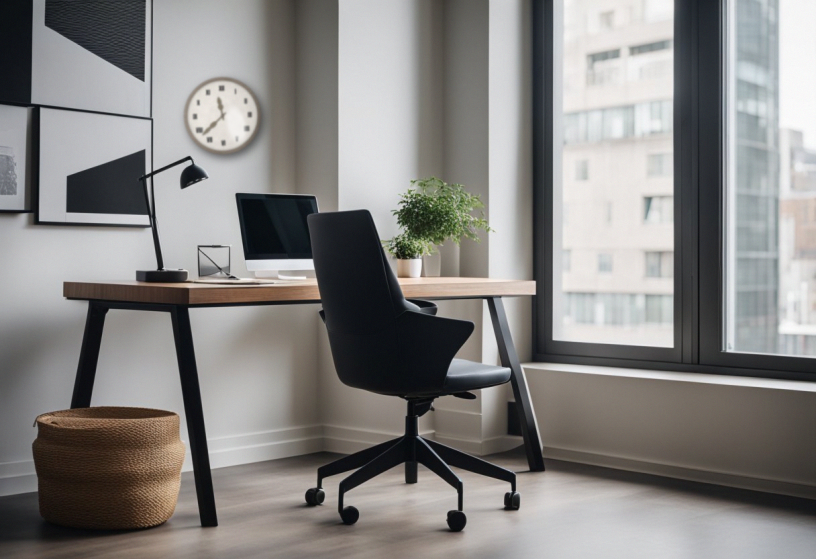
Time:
11.38
